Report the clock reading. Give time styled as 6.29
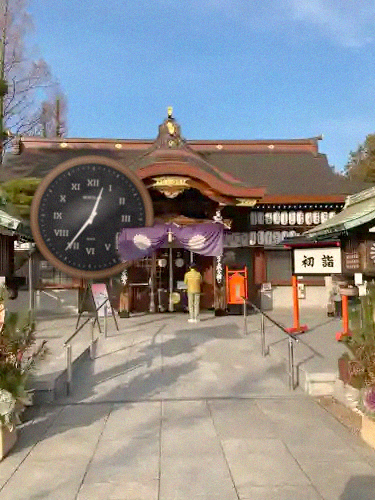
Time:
12.36
